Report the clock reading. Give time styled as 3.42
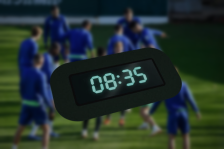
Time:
8.35
